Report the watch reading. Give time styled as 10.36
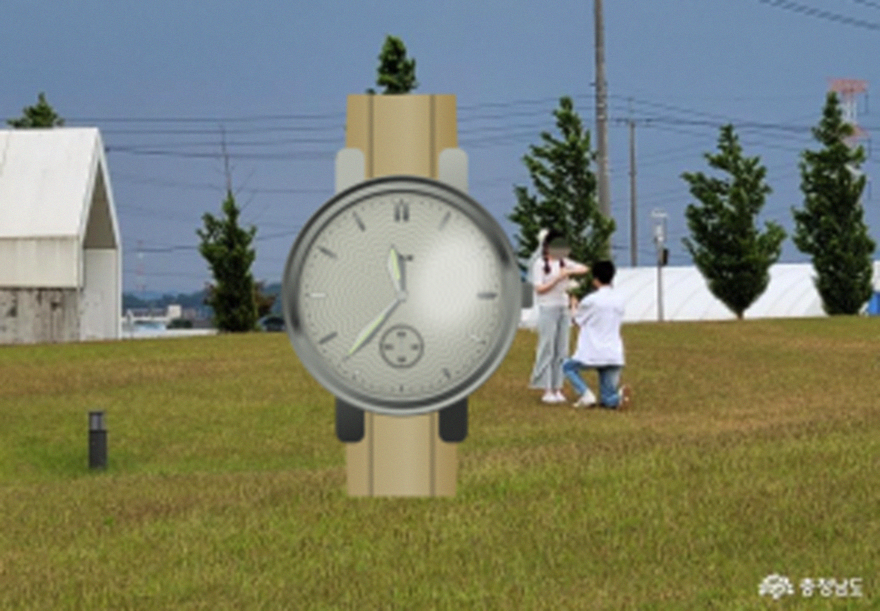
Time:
11.37
